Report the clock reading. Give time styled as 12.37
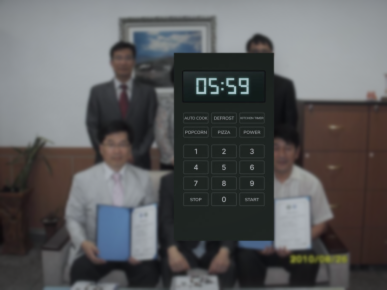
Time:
5.59
